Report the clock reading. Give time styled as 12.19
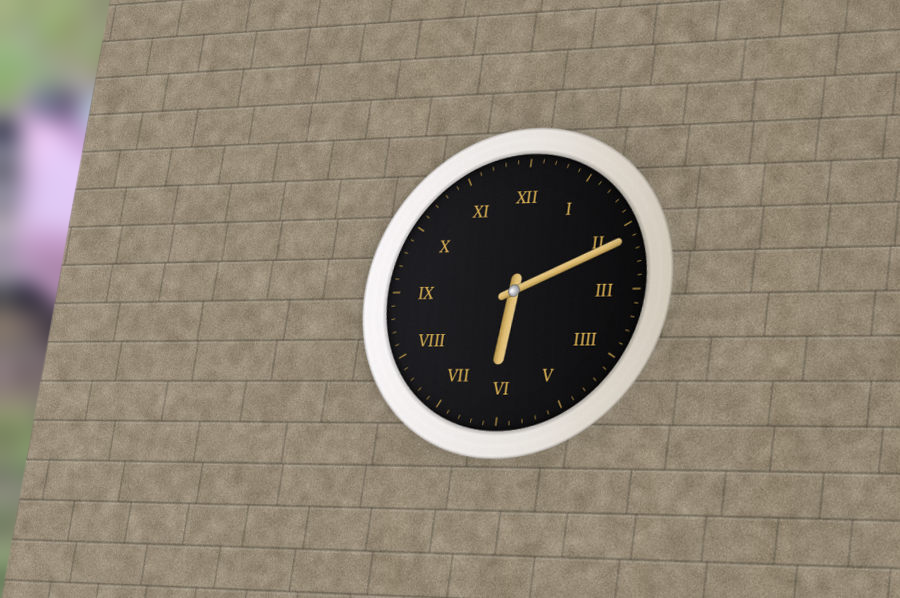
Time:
6.11
